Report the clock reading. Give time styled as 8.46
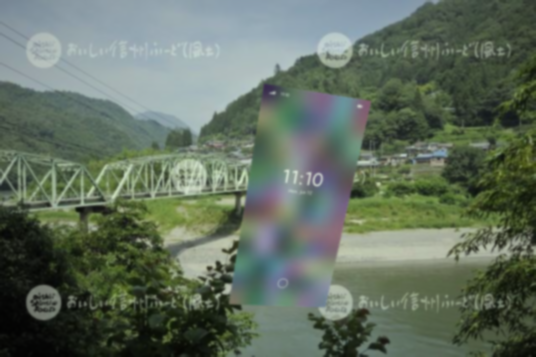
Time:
11.10
